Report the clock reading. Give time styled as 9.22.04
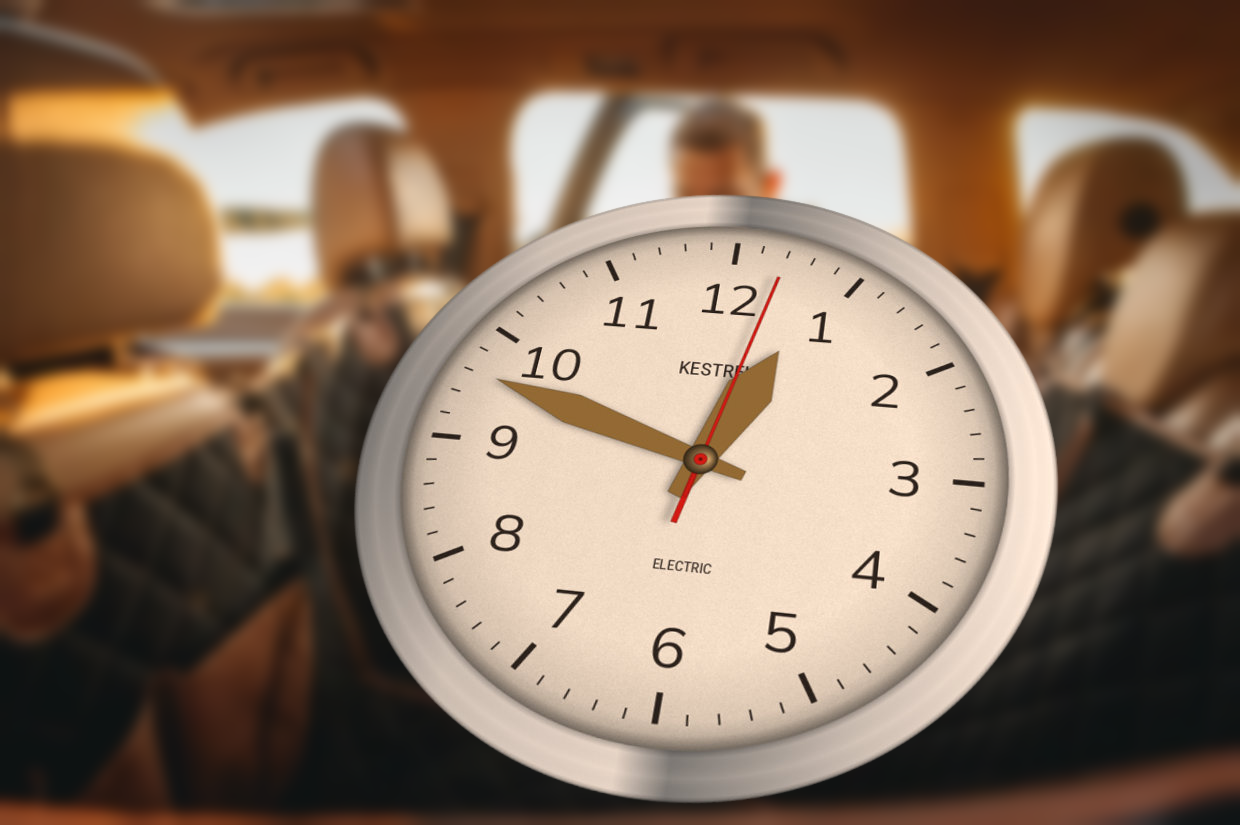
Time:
12.48.02
